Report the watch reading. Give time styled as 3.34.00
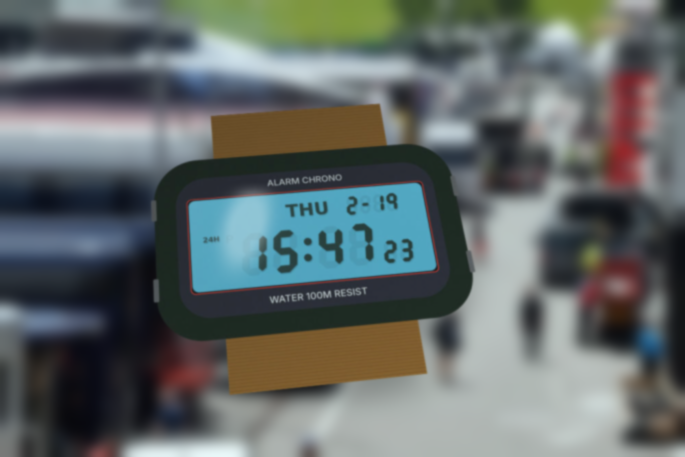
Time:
15.47.23
